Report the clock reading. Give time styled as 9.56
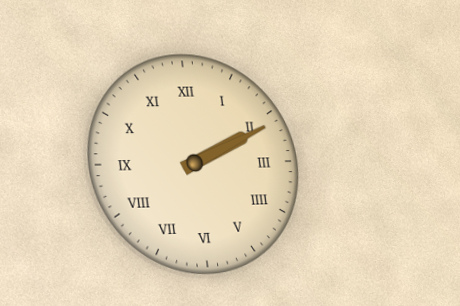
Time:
2.11
